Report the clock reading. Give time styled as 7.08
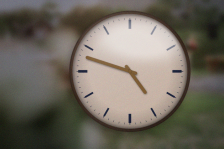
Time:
4.48
